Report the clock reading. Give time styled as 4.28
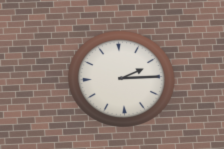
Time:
2.15
